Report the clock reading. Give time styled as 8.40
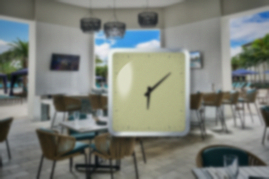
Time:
6.08
